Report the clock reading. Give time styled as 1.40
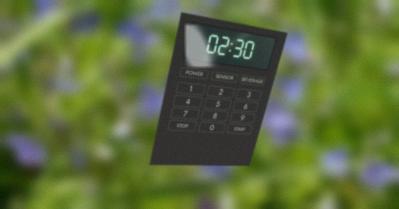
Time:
2.30
